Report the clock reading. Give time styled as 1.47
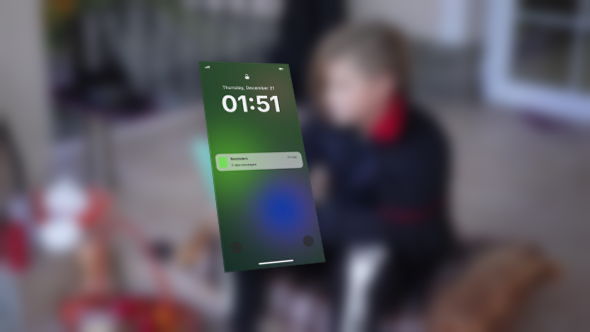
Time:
1.51
